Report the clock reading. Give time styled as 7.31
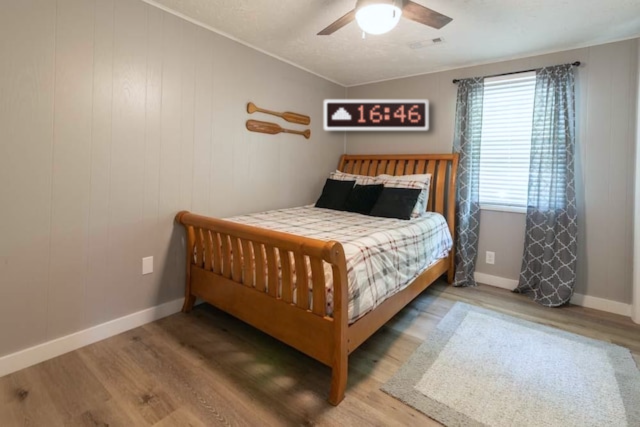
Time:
16.46
